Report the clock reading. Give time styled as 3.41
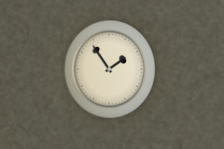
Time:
1.54
